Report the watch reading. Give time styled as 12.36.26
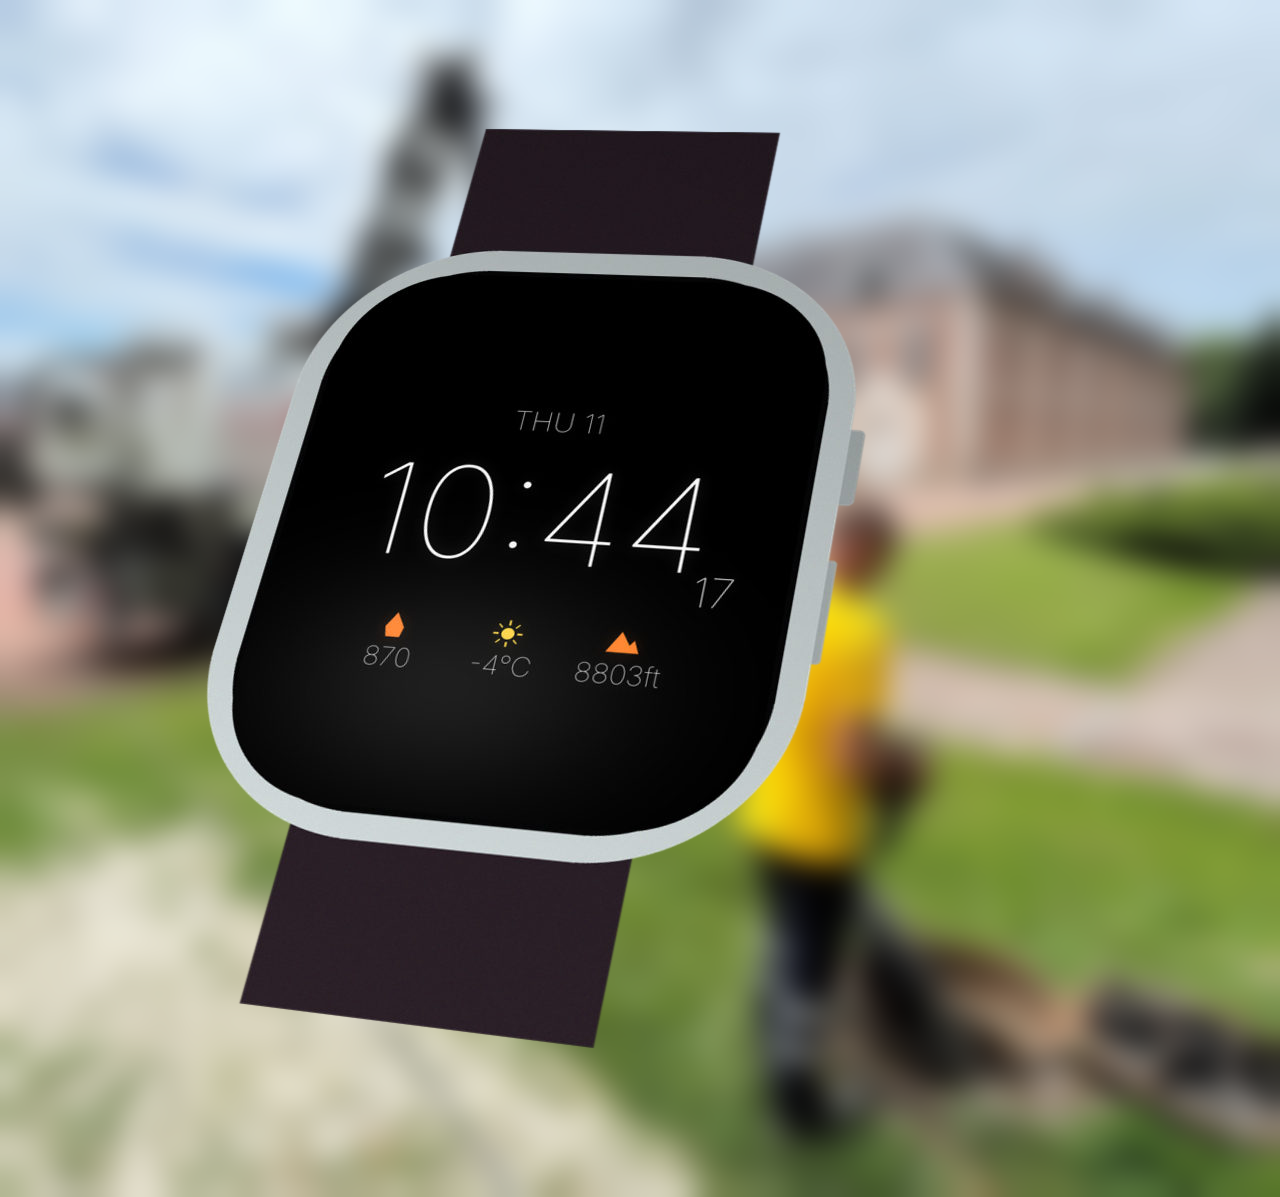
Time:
10.44.17
